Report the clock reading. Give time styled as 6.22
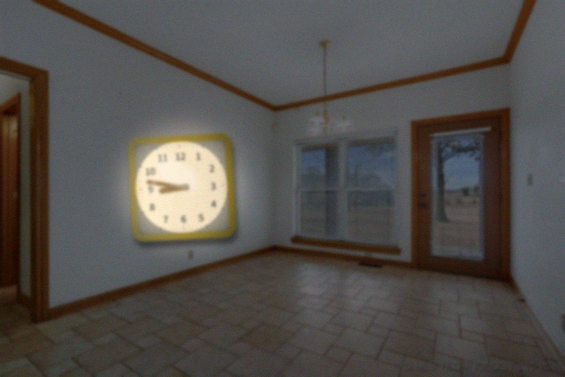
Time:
8.47
